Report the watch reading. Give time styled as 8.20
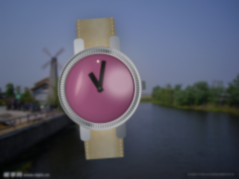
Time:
11.02
